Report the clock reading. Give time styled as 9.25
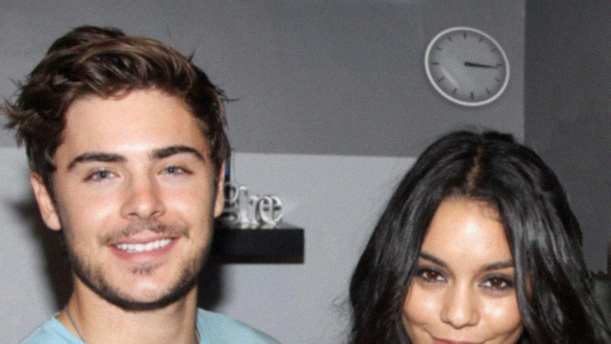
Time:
3.16
